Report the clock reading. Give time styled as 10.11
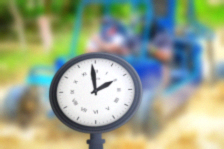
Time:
1.59
